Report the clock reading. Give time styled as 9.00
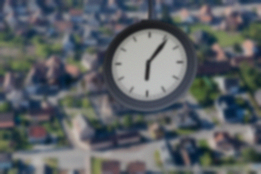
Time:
6.06
